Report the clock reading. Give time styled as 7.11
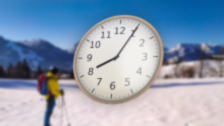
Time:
8.05
